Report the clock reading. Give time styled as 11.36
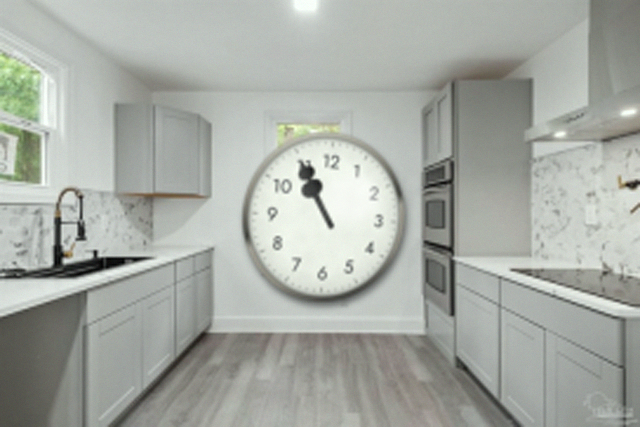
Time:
10.55
